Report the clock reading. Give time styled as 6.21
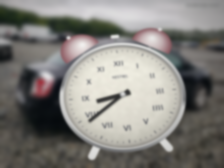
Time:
8.39
